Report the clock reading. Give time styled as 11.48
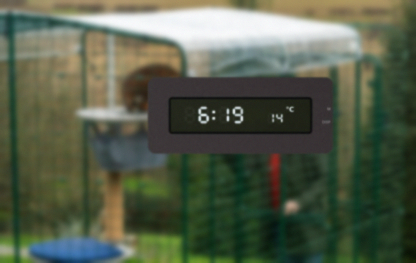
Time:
6.19
